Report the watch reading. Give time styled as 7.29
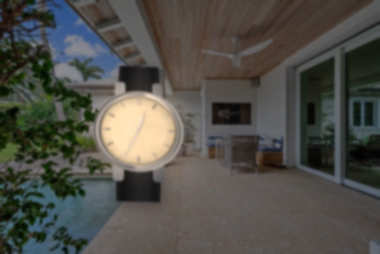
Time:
12.34
